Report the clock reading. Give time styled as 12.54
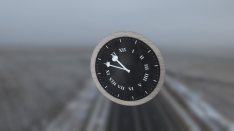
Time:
10.49
